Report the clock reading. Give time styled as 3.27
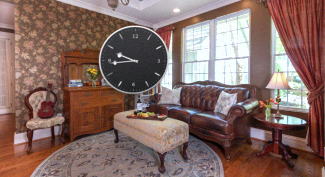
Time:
9.44
